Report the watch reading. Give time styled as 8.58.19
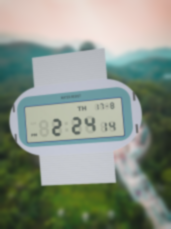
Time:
2.24.14
